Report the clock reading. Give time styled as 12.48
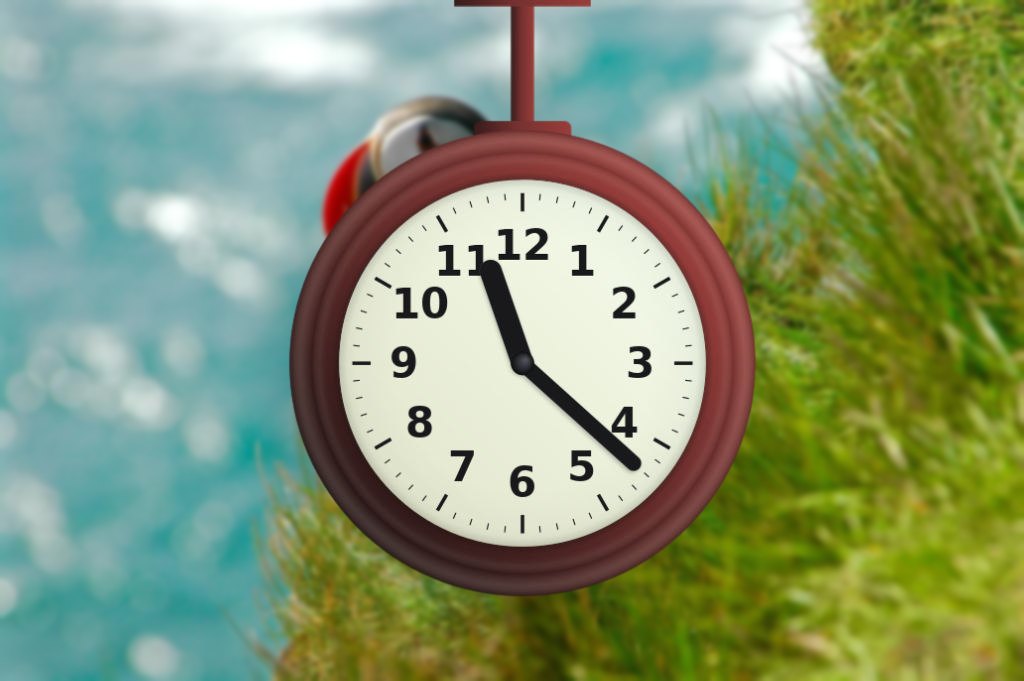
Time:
11.22
